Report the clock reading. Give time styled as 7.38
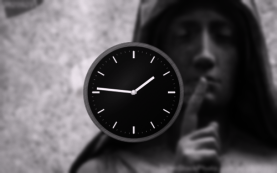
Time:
1.46
